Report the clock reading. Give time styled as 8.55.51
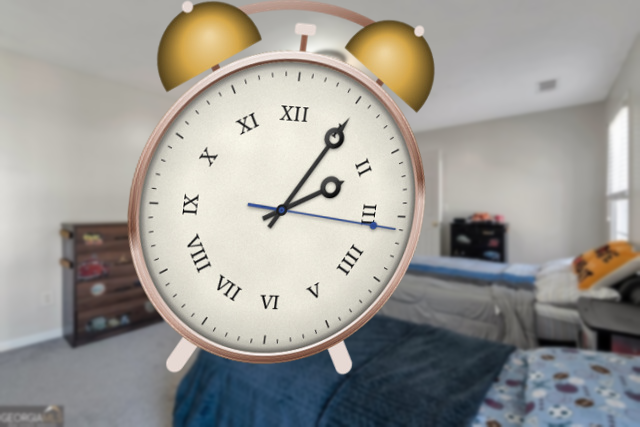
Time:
2.05.16
